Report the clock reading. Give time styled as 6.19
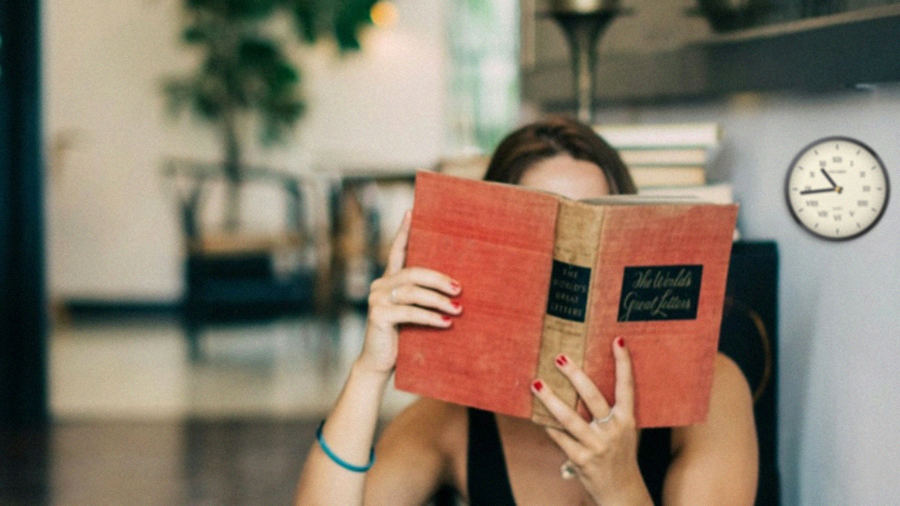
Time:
10.44
